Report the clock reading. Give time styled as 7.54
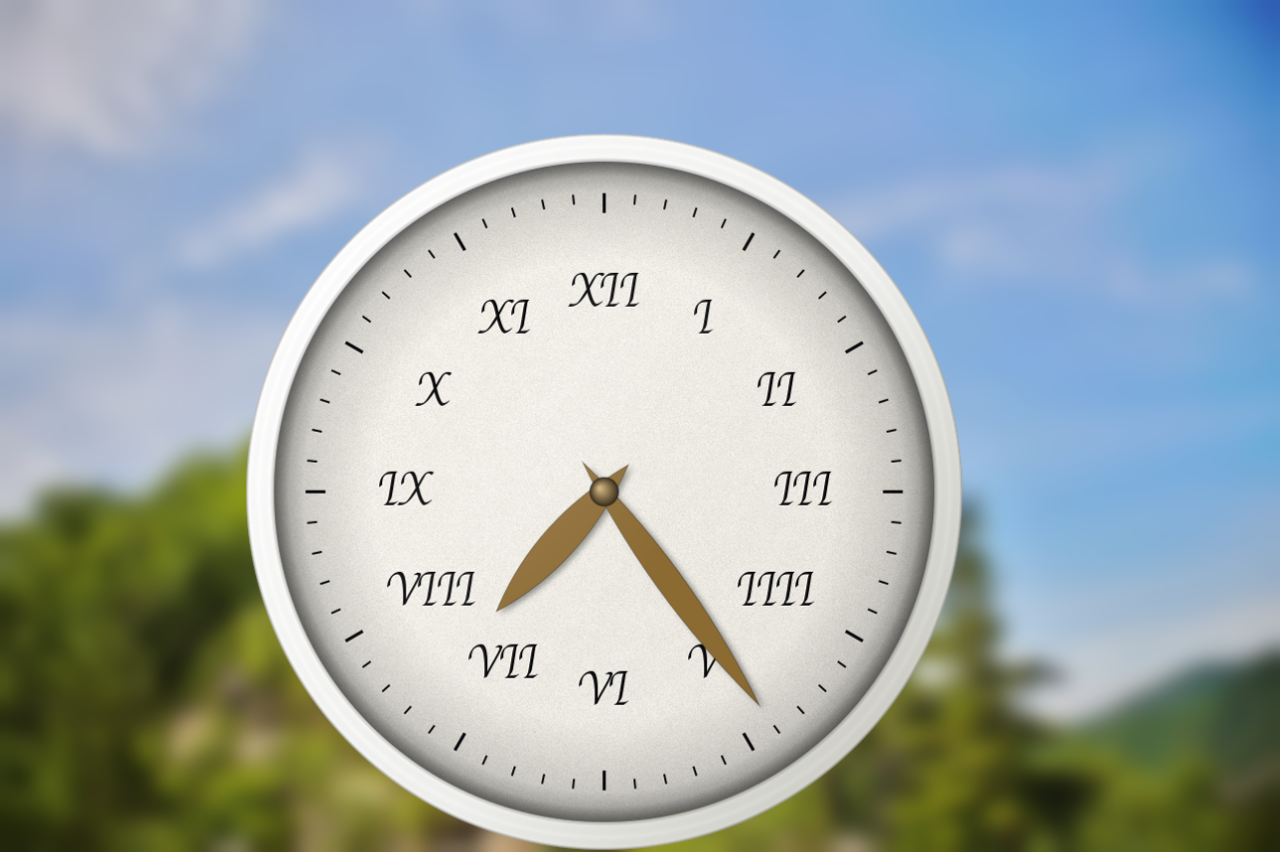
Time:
7.24
